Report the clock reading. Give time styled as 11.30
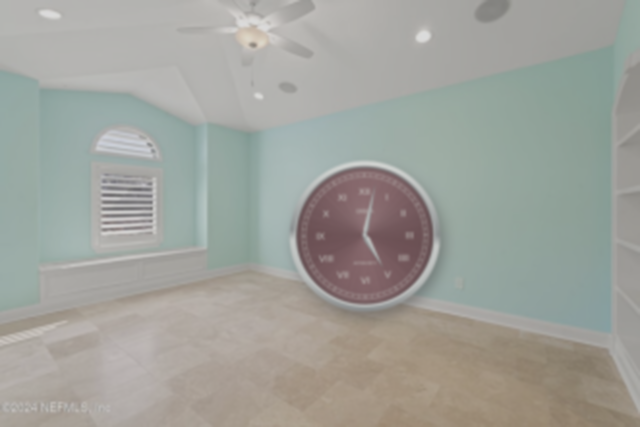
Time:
5.02
